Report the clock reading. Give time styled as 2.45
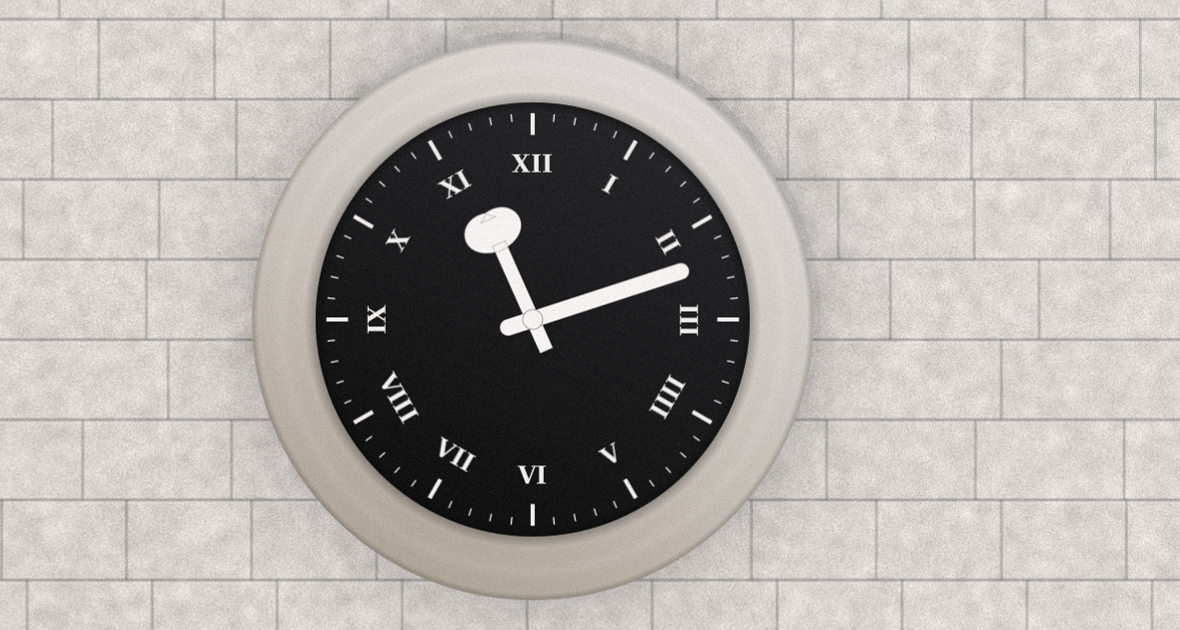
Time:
11.12
